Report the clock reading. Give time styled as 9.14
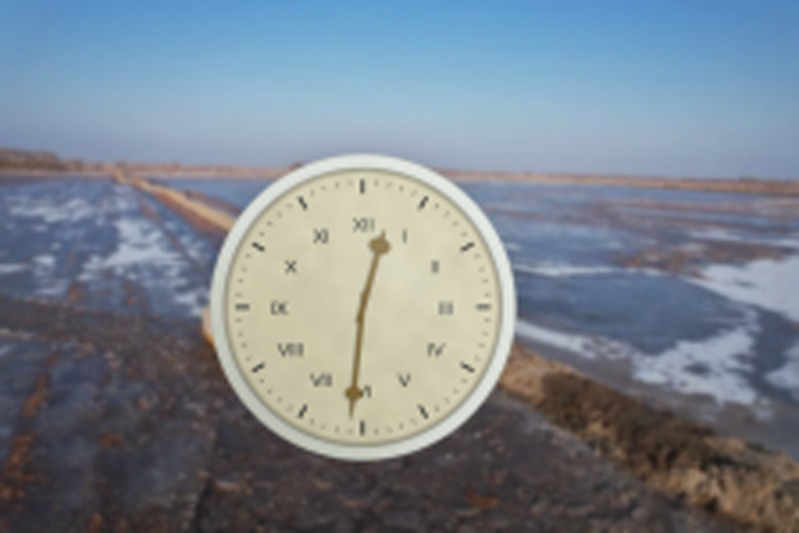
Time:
12.31
